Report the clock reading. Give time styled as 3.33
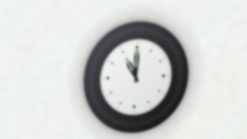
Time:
11.00
